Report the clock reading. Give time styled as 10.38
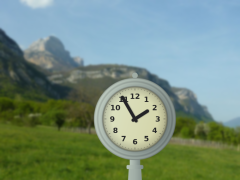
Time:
1.55
